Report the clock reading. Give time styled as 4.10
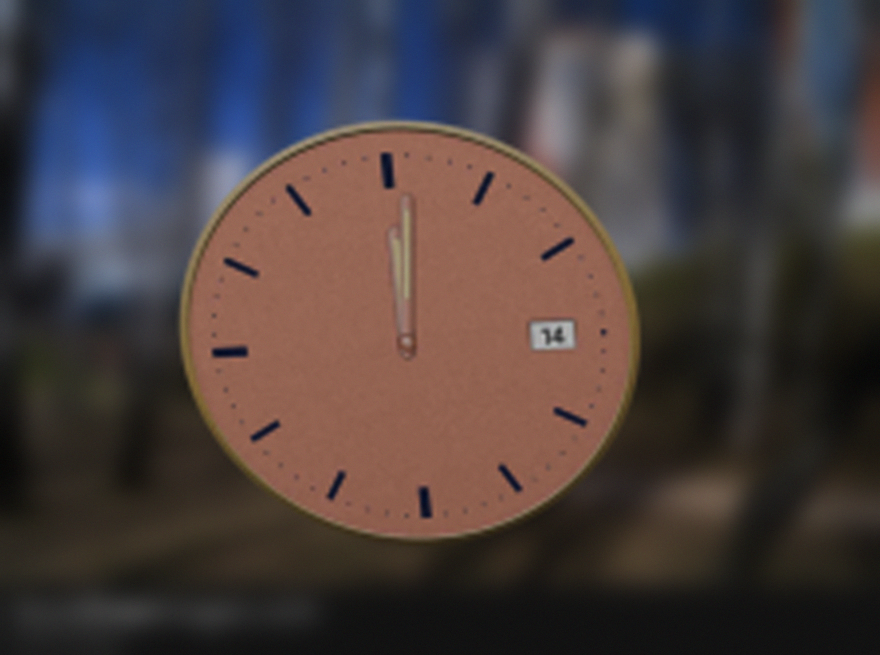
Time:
12.01
